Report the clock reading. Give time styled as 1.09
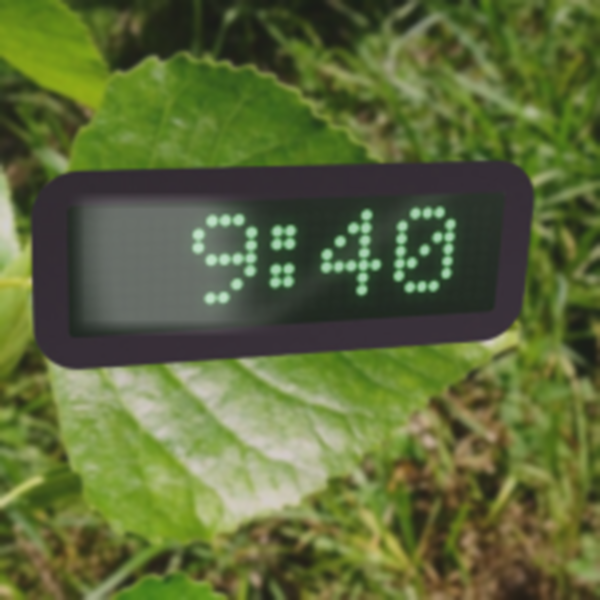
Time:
9.40
